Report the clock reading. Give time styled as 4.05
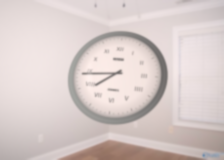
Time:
7.44
